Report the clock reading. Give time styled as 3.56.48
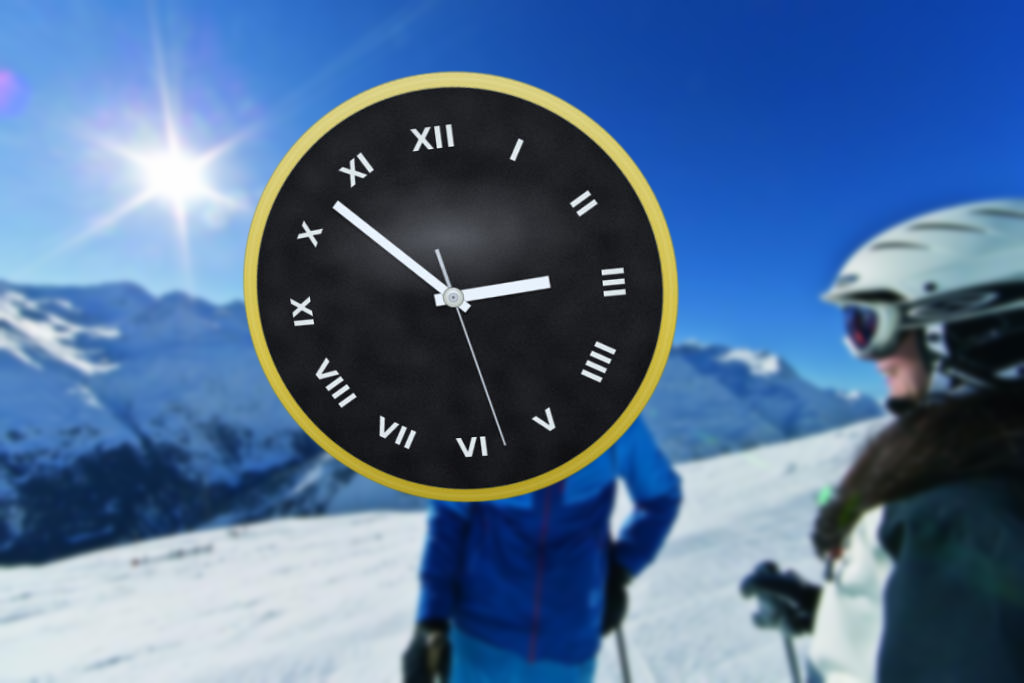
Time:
2.52.28
